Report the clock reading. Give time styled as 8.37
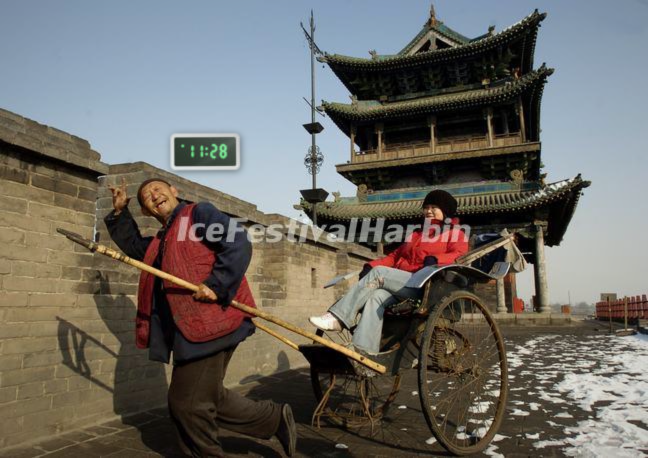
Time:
11.28
